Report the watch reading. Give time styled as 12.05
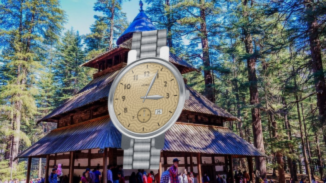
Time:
3.04
